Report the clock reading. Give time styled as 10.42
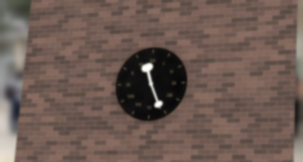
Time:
11.26
